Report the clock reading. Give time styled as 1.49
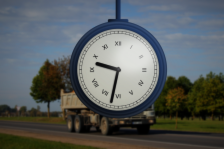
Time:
9.32
